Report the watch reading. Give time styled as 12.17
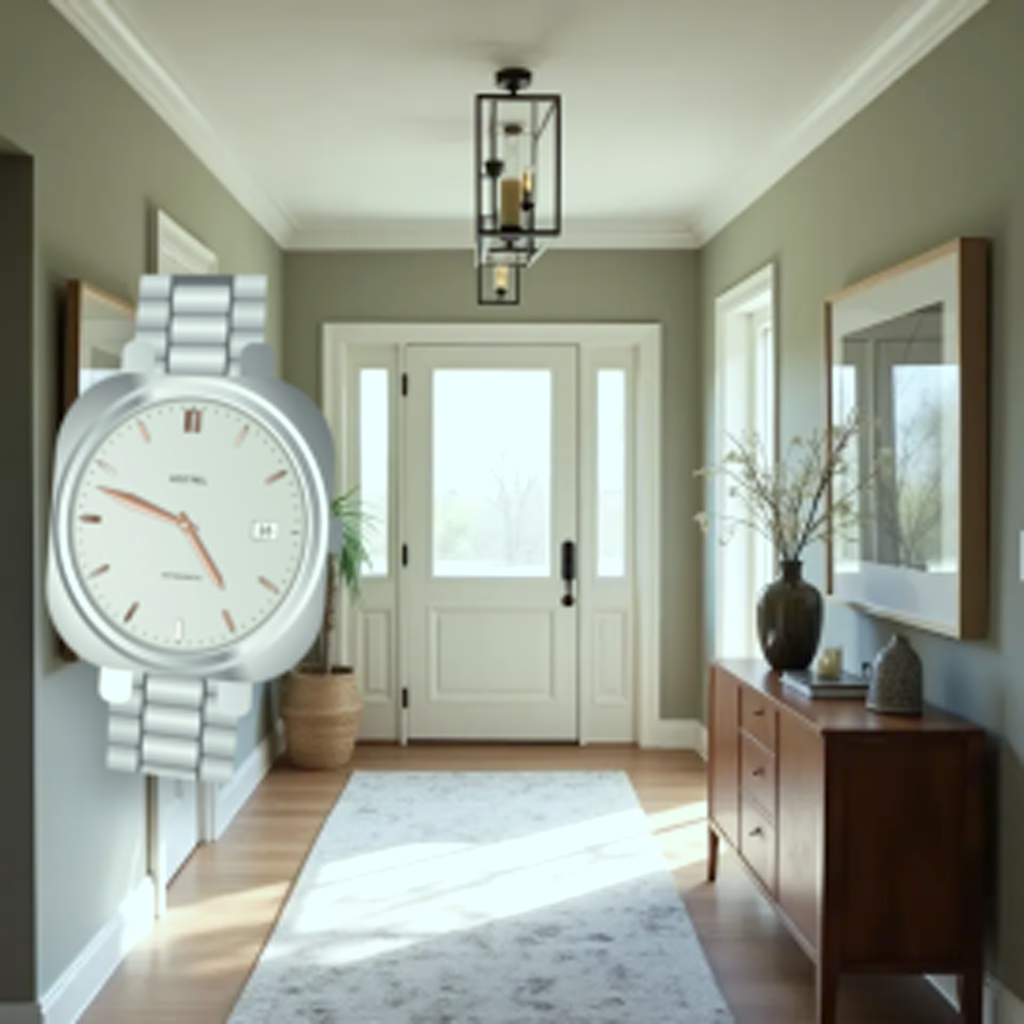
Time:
4.48
